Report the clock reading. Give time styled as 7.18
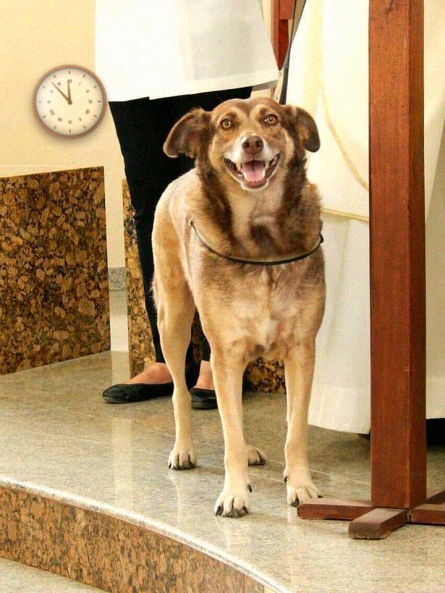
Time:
11.53
